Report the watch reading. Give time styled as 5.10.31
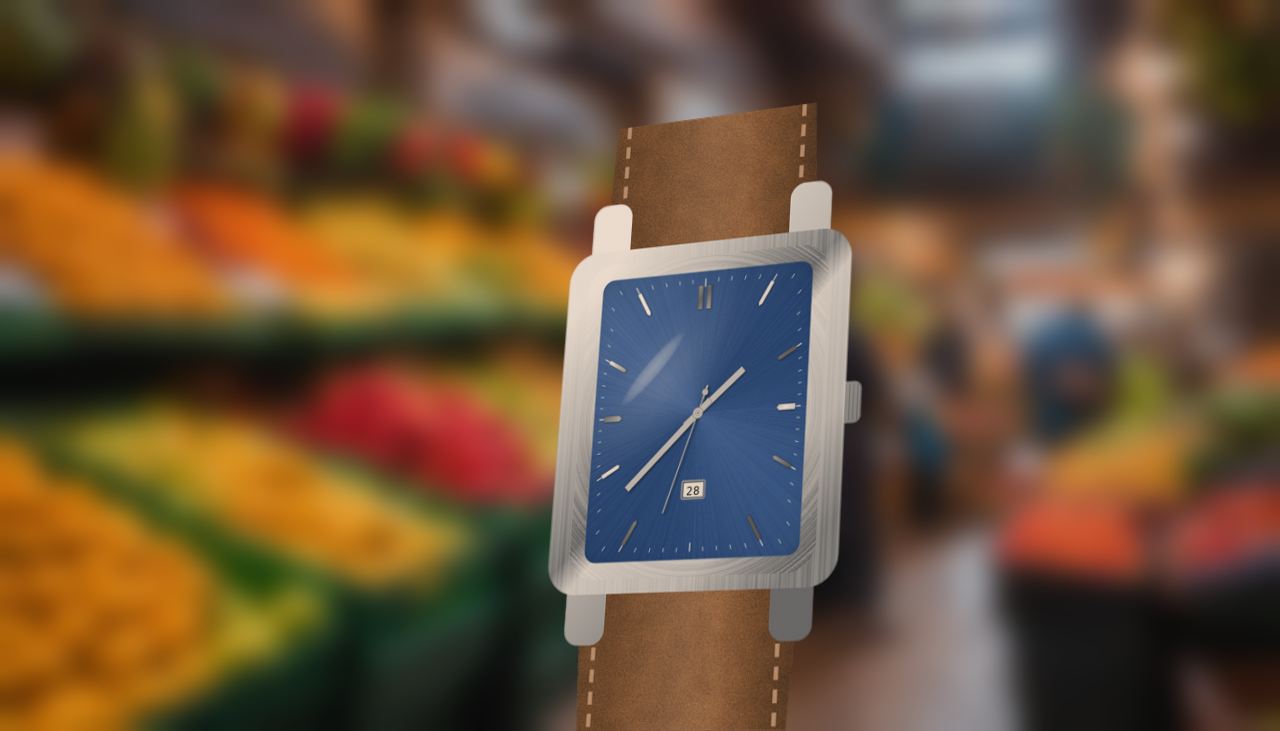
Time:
1.37.33
